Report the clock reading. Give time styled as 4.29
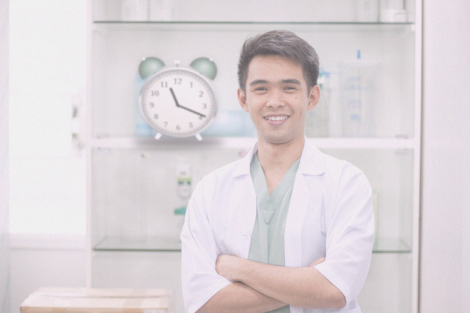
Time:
11.19
